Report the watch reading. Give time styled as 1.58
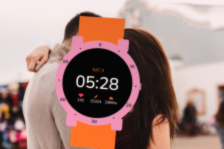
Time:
5.28
